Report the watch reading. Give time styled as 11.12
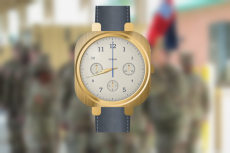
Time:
8.42
